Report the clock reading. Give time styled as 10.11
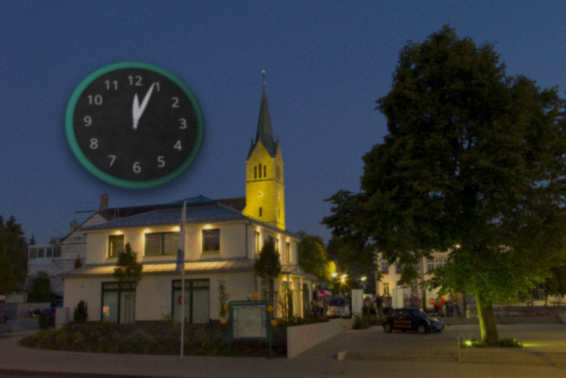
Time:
12.04
